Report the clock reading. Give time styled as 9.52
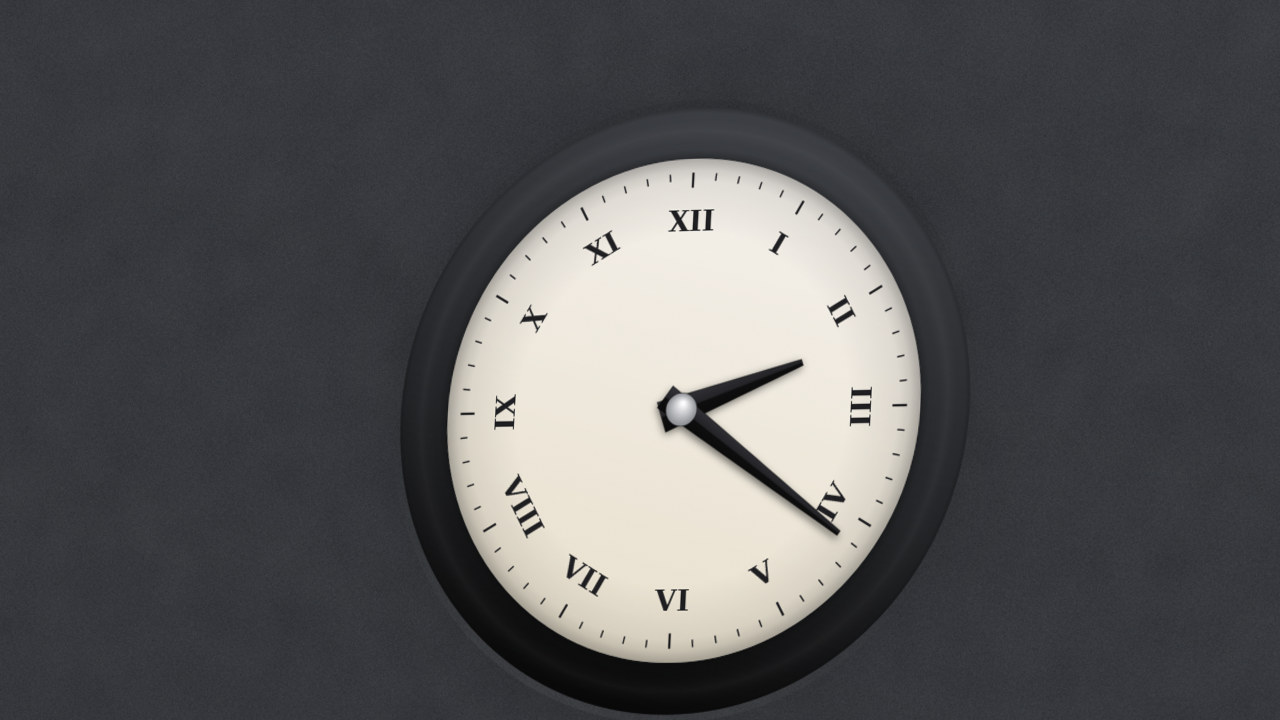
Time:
2.21
